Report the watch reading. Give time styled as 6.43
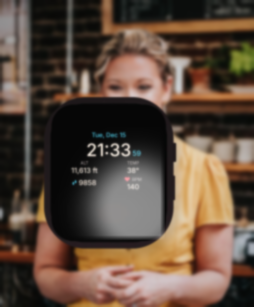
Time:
21.33
